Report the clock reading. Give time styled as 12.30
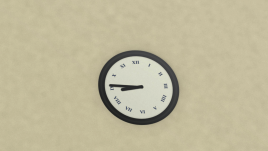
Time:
8.46
